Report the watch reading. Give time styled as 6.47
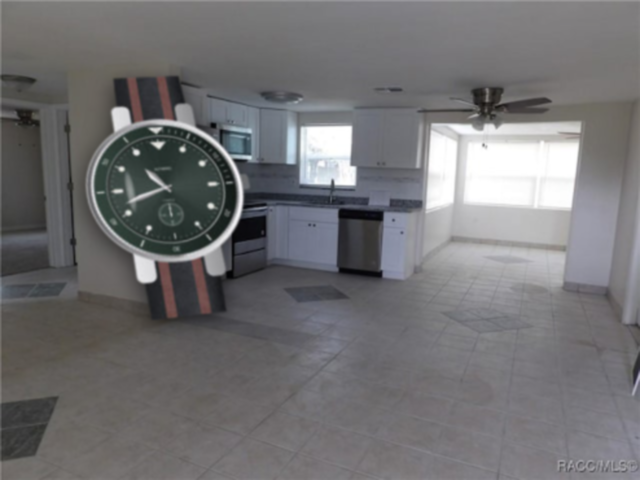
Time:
10.42
